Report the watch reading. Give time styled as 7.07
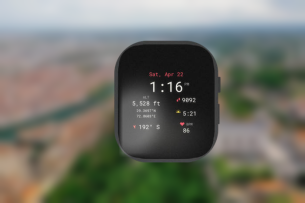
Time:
1.16
